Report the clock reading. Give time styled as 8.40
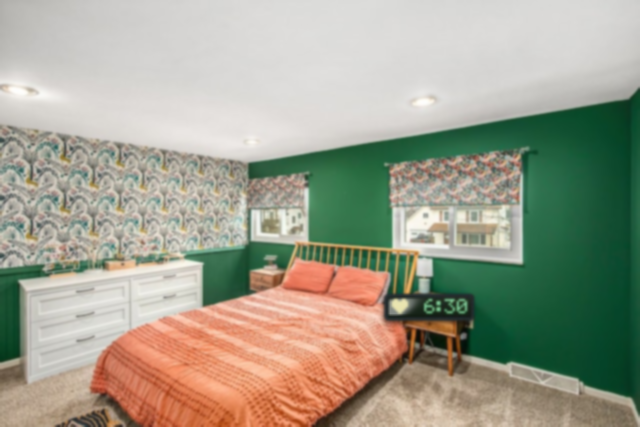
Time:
6.30
